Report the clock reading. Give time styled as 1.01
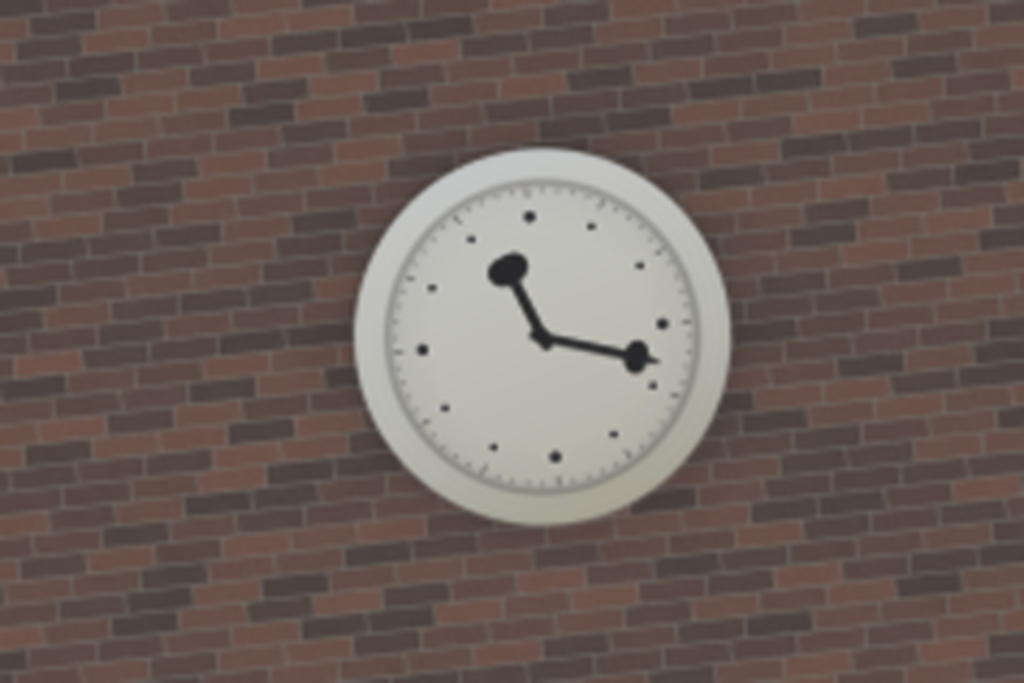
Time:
11.18
